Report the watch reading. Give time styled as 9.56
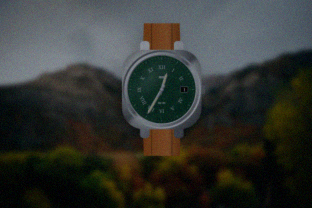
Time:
12.35
